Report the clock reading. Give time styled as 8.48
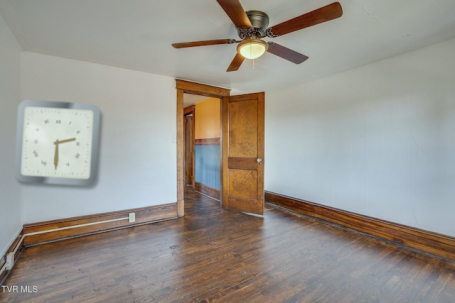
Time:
2.30
